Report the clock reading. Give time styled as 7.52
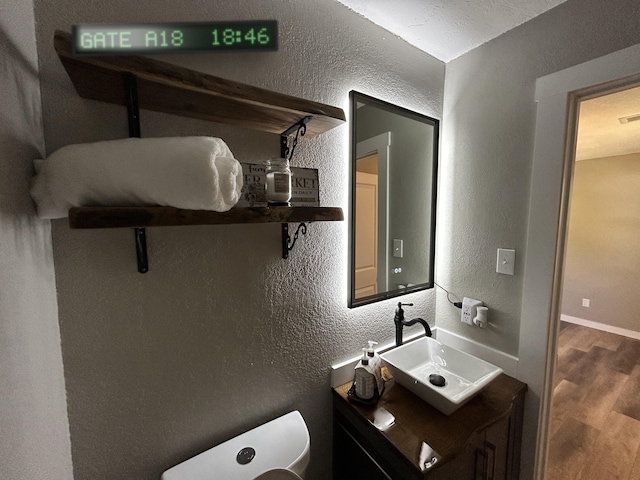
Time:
18.46
